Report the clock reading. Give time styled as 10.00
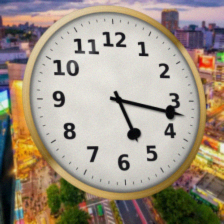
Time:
5.17
